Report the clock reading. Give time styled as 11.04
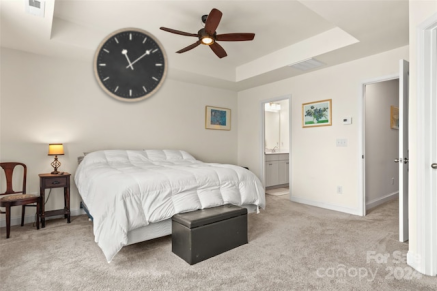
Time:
11.09
